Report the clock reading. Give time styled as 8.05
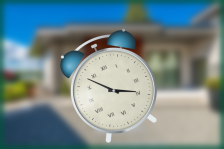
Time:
3.53
